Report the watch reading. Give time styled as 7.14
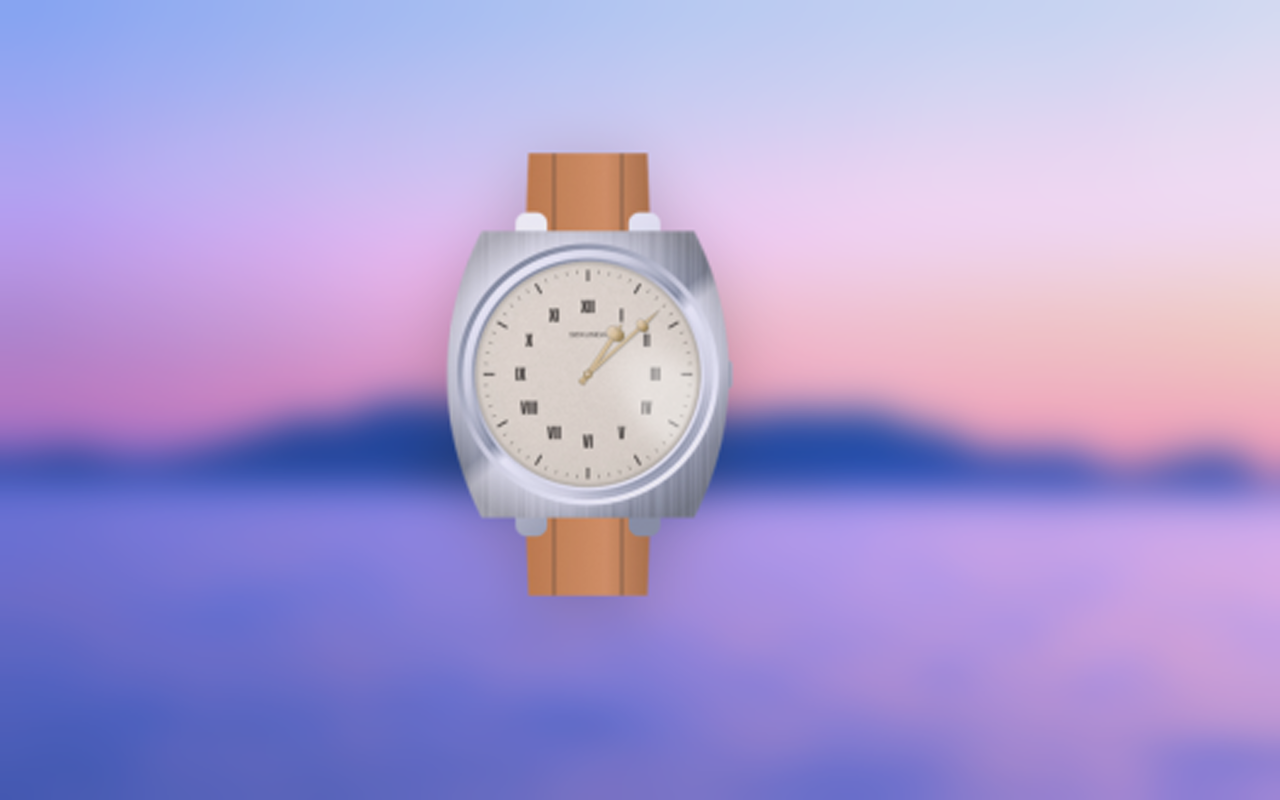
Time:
1.08
